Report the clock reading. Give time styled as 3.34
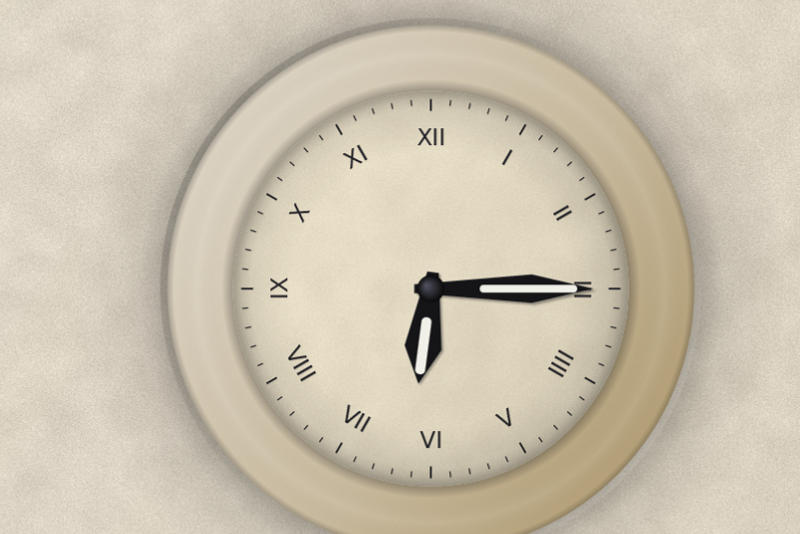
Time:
6.15
